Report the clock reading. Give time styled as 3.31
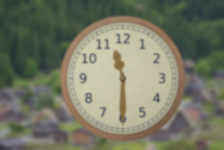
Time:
11.30
